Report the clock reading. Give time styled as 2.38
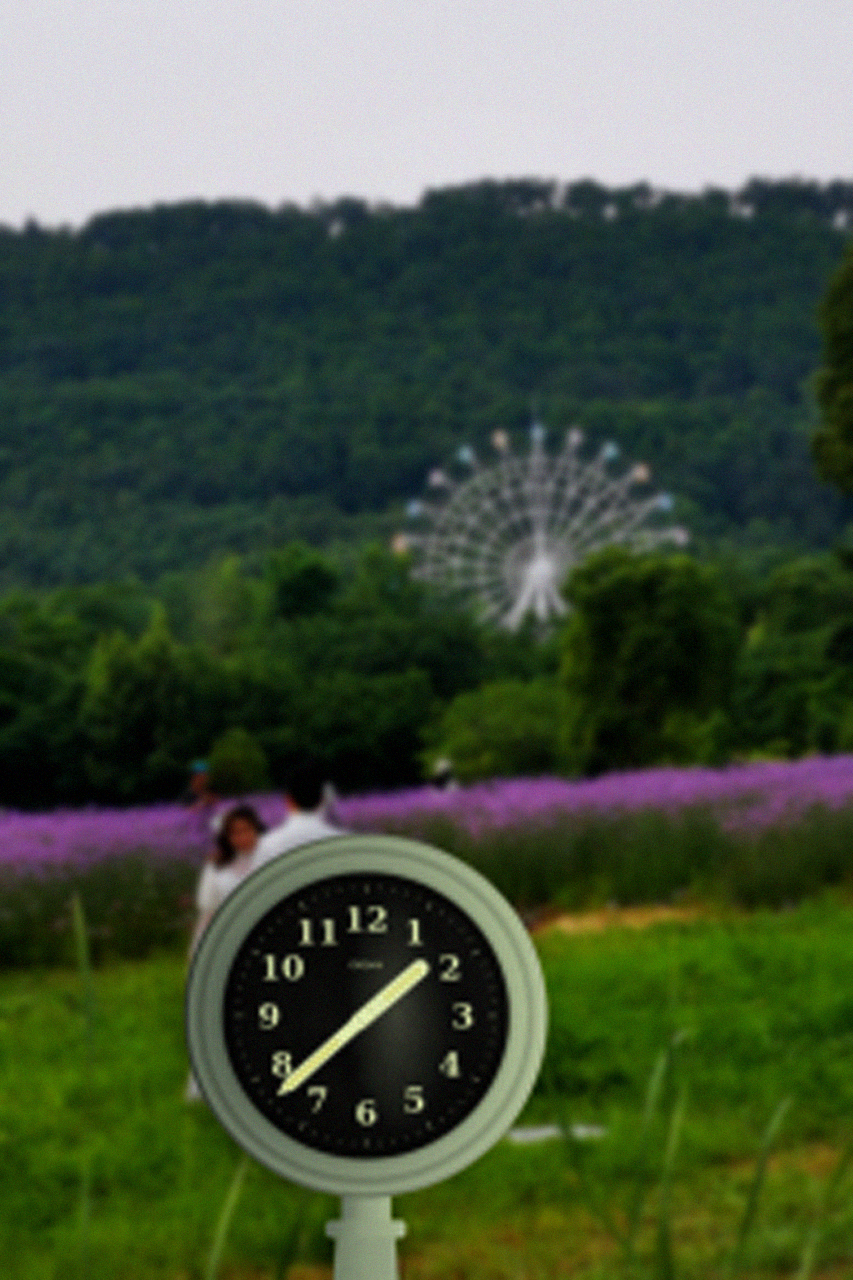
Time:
1.38
